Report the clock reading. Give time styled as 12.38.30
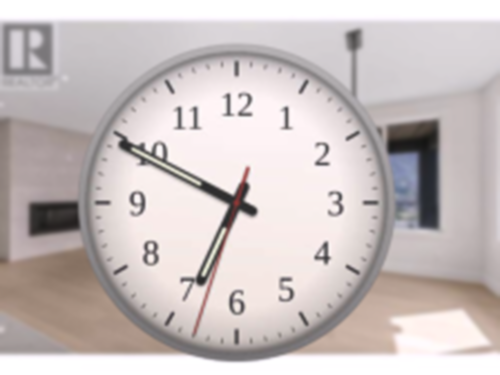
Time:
6.49.33
